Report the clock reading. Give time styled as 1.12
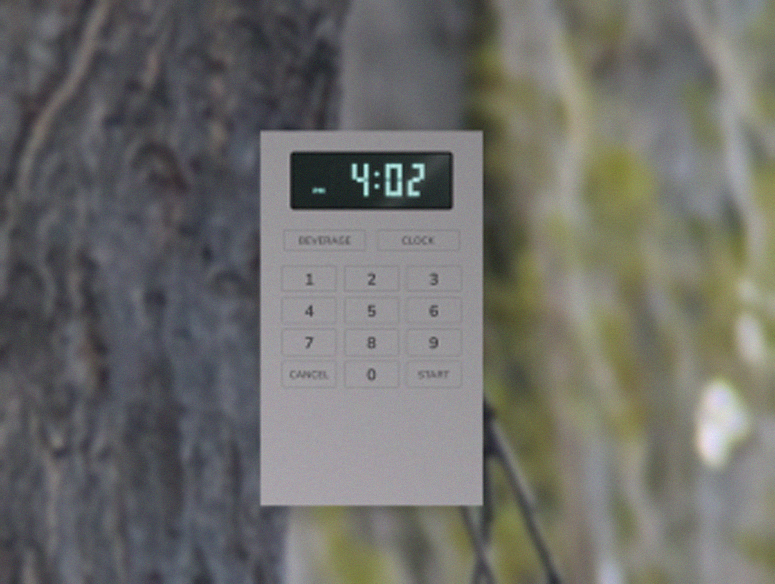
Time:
4.02
